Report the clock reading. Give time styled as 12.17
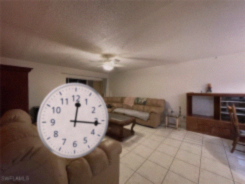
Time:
12.16
